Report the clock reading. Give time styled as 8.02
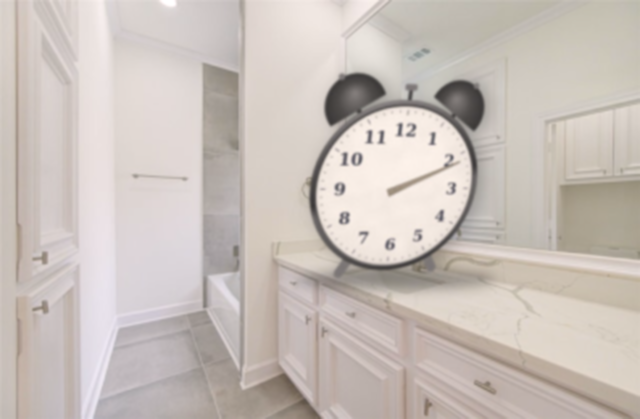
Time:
2.11
